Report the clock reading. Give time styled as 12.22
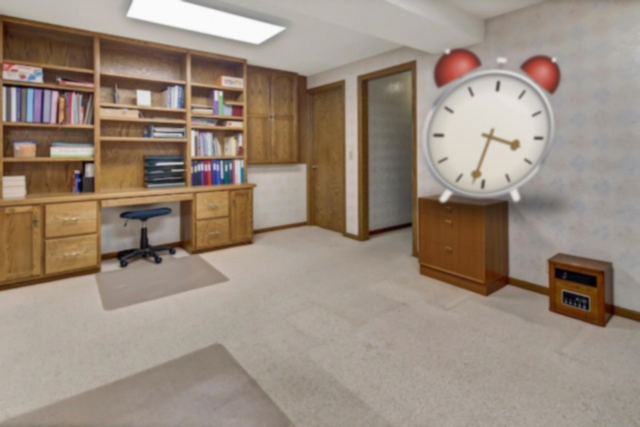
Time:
3.32
